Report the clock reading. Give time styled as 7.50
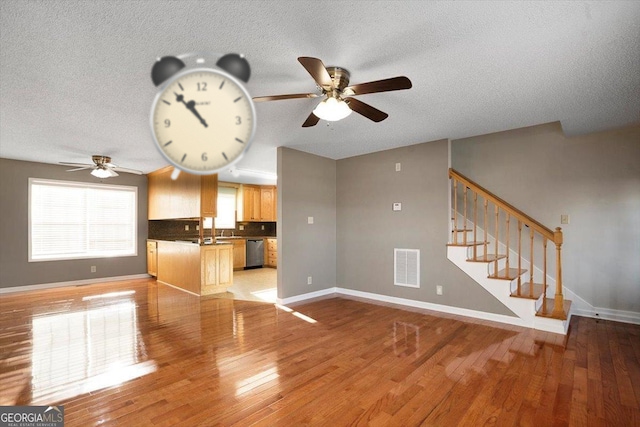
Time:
10.53
